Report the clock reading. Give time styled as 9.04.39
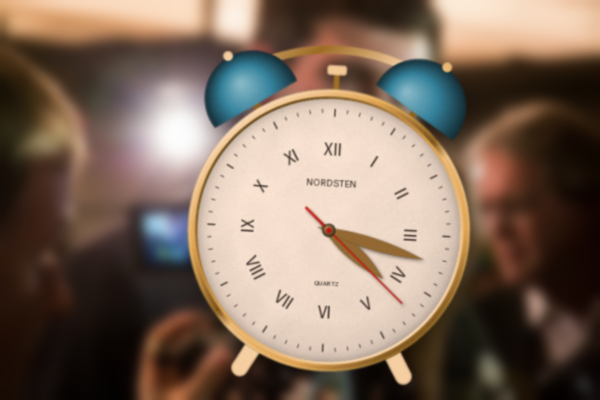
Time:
4.17.22
